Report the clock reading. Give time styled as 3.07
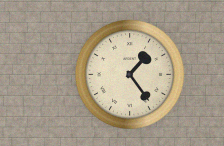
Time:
1.24
